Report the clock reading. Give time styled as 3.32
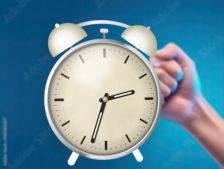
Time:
2.33
